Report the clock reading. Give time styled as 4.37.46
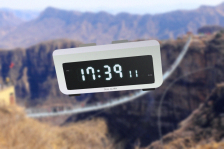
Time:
17.39.11
